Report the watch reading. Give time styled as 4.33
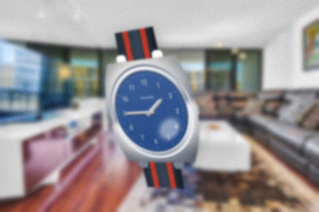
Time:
1.45
